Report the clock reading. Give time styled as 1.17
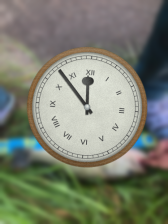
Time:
11.53
